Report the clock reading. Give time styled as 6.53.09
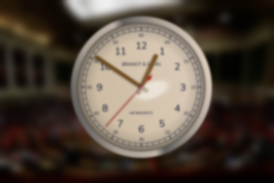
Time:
12.50.37
